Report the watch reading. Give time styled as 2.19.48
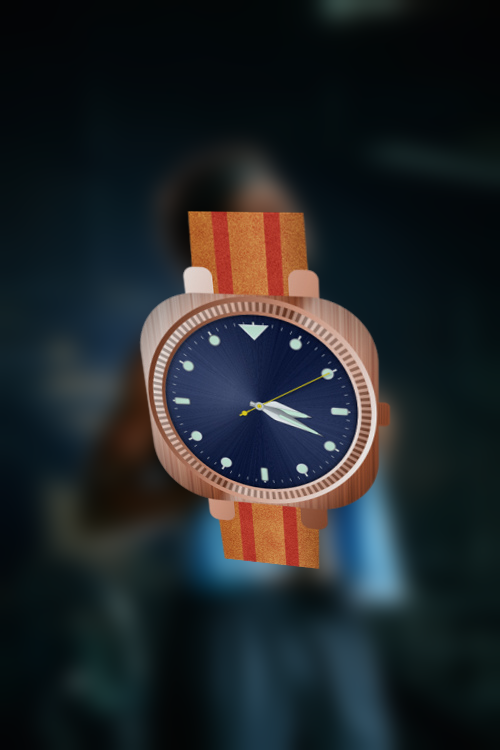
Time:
3.19.10
